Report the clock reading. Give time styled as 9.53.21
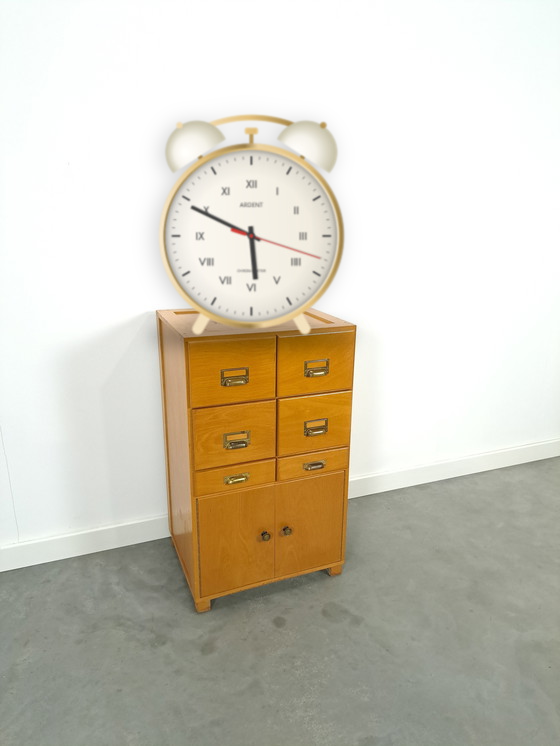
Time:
5.49.18
